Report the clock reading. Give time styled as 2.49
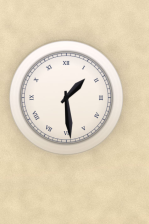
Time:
1.29
